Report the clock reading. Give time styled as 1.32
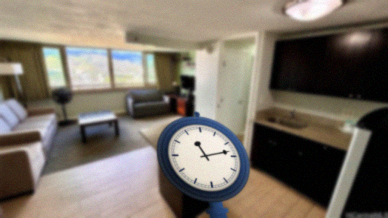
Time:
11.13
